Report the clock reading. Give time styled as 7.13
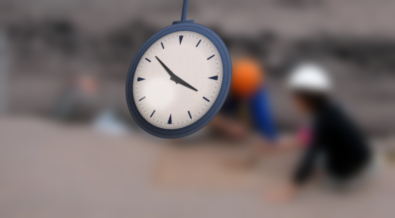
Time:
3.52
